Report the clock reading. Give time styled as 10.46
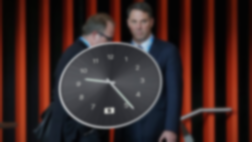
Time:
9.24
